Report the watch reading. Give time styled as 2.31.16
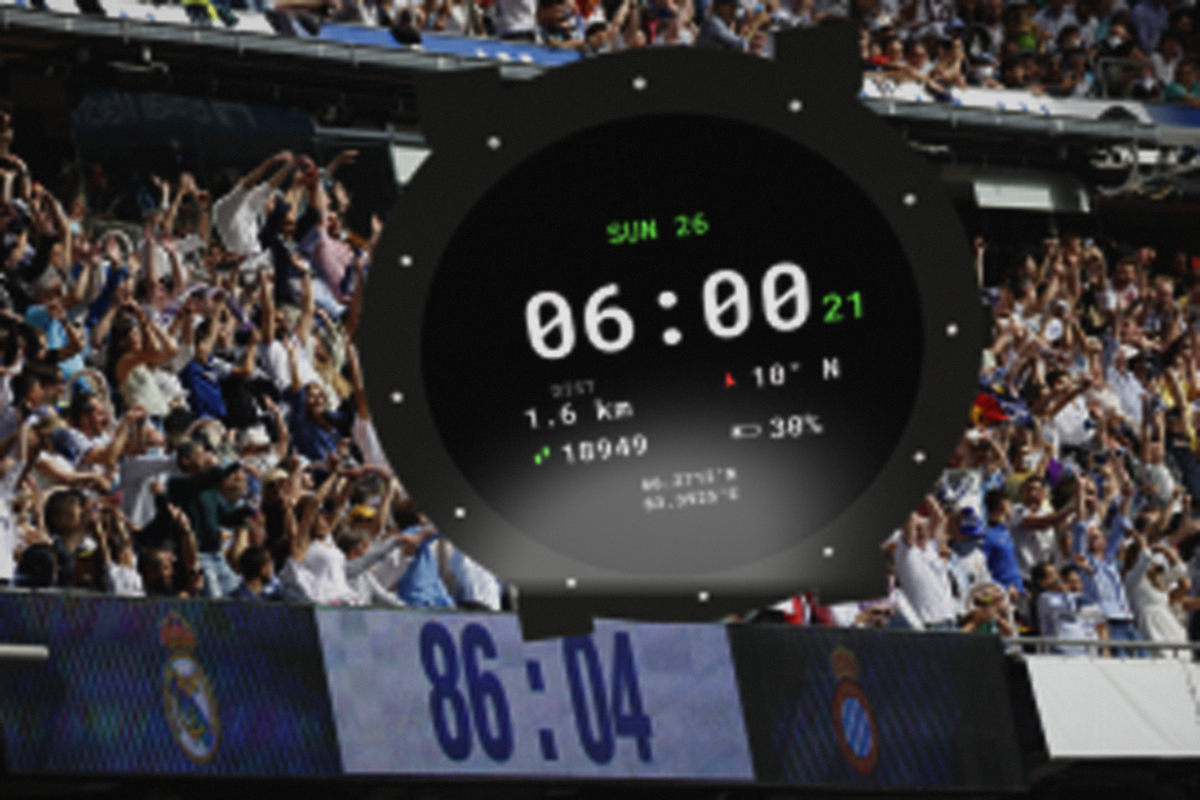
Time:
6.00.21
